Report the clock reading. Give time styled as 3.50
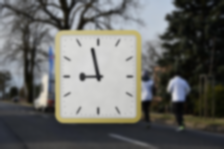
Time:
8.58
